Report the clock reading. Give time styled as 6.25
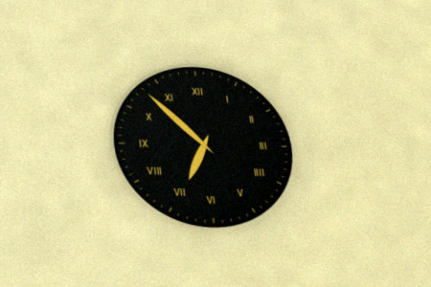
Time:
6.53
